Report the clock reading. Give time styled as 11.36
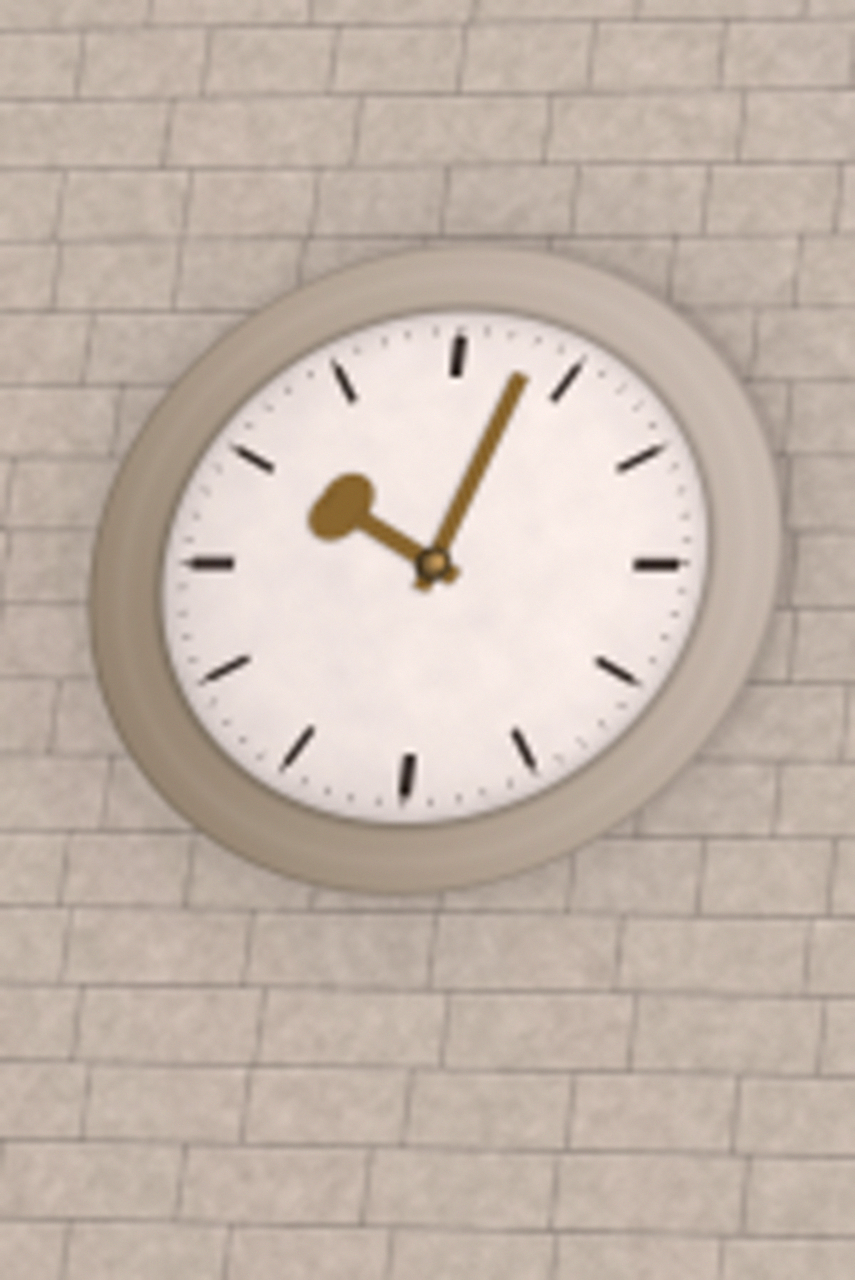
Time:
10.03
